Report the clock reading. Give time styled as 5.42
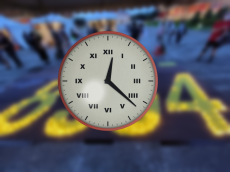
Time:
12.22
